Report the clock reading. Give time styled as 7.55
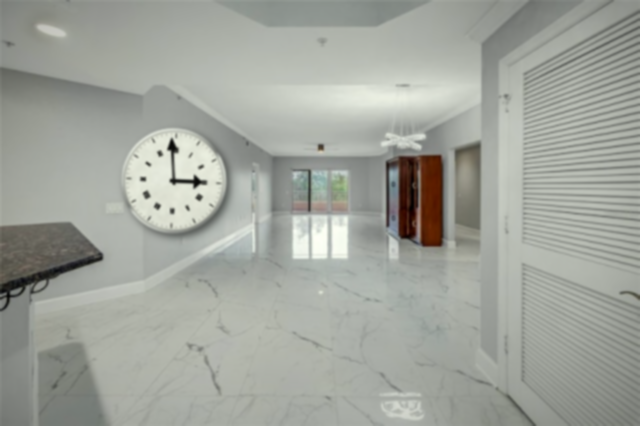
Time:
2.59
